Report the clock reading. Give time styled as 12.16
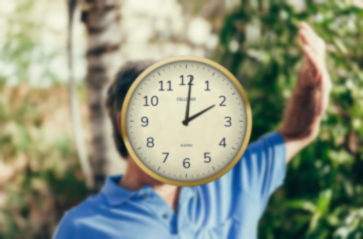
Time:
2.01
